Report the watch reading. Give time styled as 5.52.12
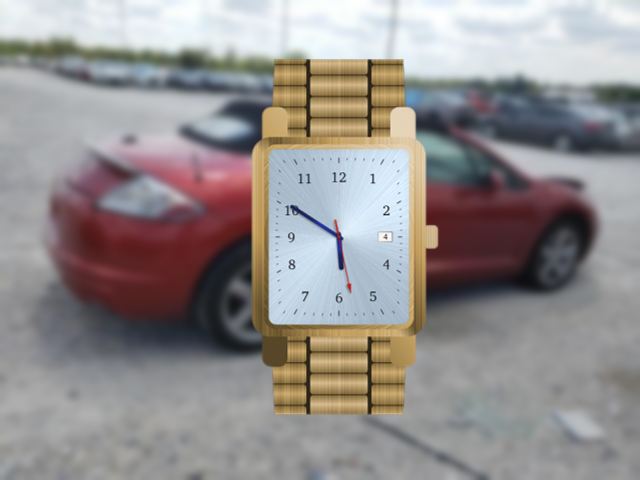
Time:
5.50.28
